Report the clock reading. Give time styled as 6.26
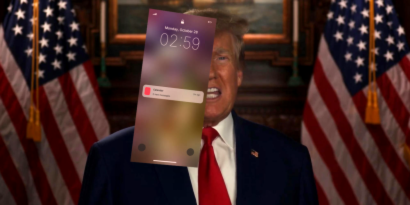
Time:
2.59
